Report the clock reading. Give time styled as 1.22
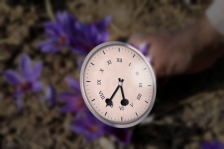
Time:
5.36
